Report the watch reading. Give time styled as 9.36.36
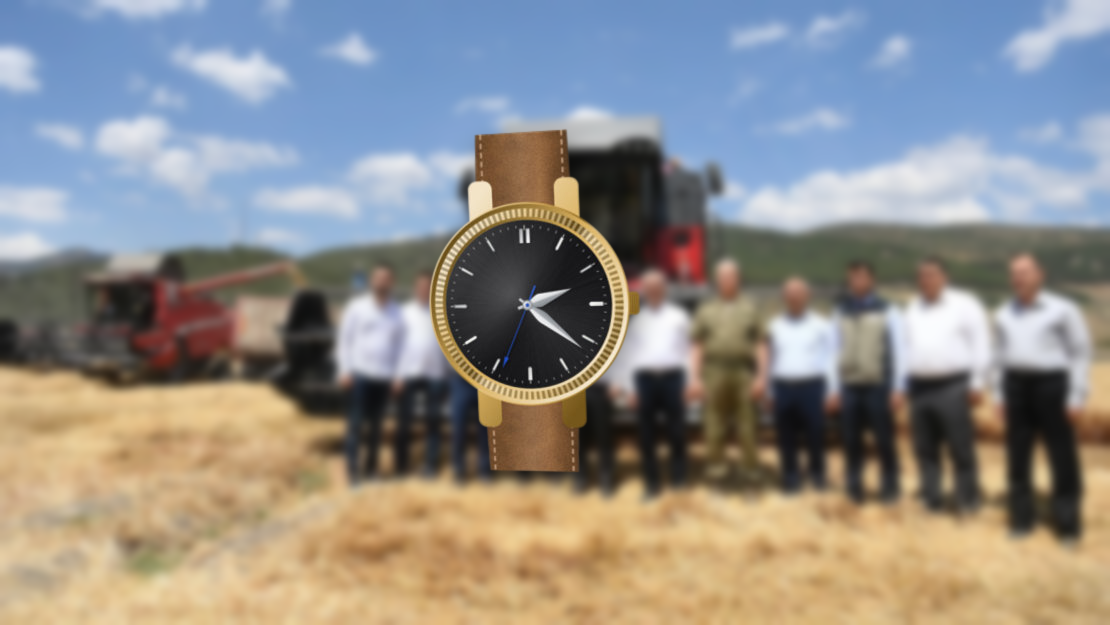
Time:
2.21.34
